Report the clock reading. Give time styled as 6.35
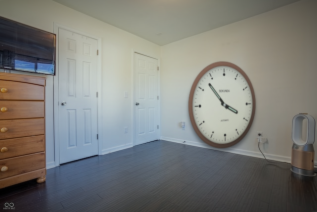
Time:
3.53
